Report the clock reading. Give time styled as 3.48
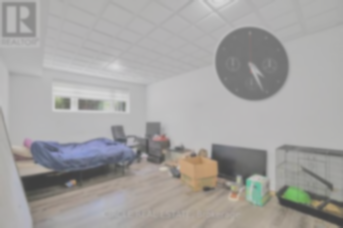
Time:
4.26
